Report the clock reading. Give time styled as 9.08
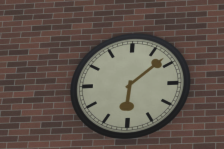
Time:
6.08
